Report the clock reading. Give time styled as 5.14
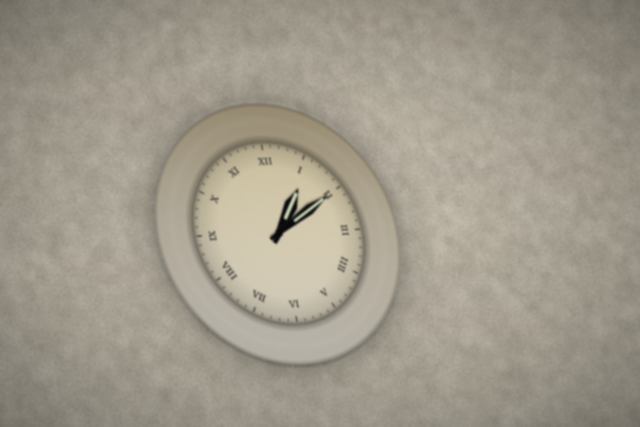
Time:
1.10
